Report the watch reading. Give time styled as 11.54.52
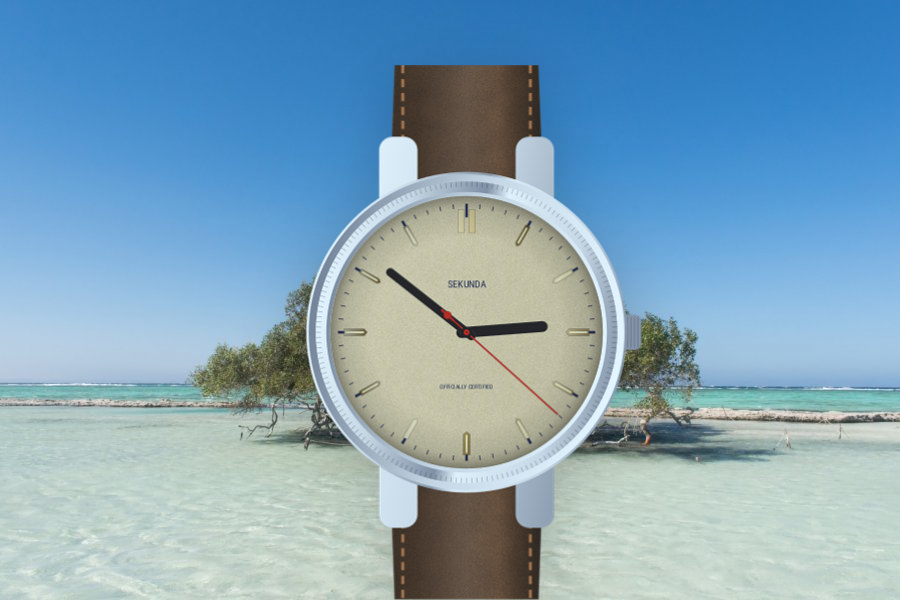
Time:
2.51.22
